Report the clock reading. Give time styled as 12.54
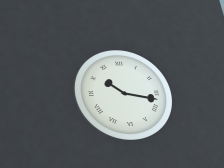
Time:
10.17
